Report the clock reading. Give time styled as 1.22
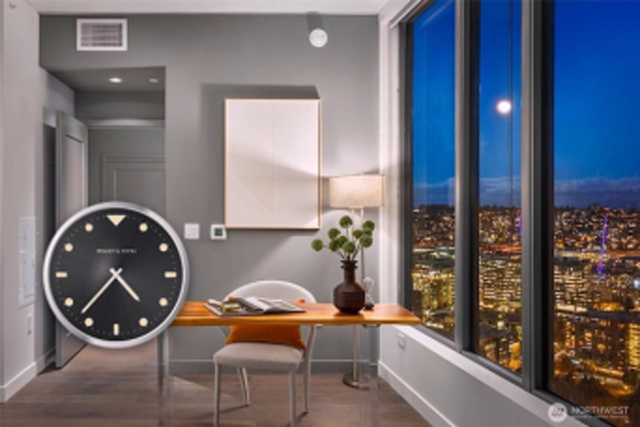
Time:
4.37
